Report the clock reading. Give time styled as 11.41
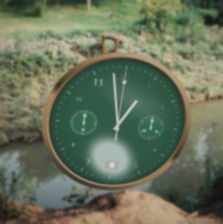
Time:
12.58
